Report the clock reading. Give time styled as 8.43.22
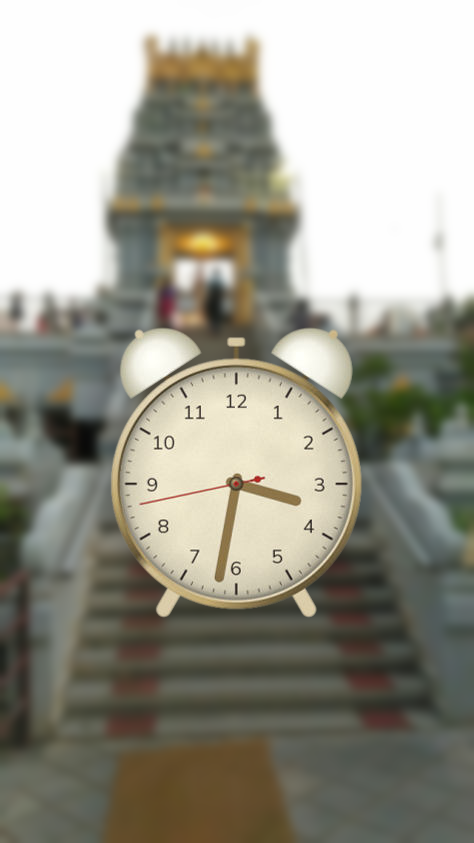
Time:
3.31.43
